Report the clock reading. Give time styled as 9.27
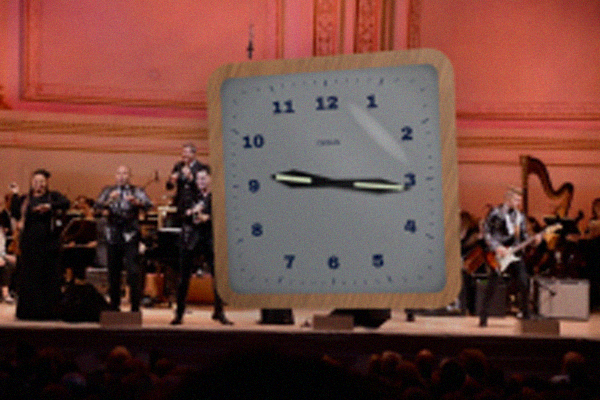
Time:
9.16
